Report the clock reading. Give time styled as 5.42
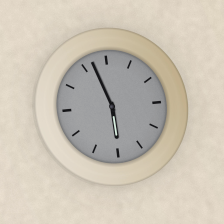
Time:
5.57
